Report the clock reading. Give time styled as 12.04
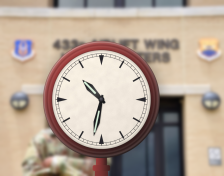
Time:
10.32
